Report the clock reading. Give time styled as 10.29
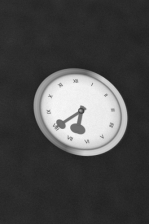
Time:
6.40
